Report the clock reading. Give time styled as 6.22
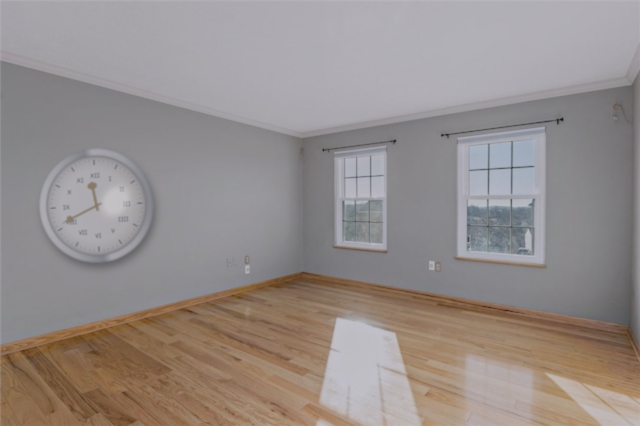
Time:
11.41
